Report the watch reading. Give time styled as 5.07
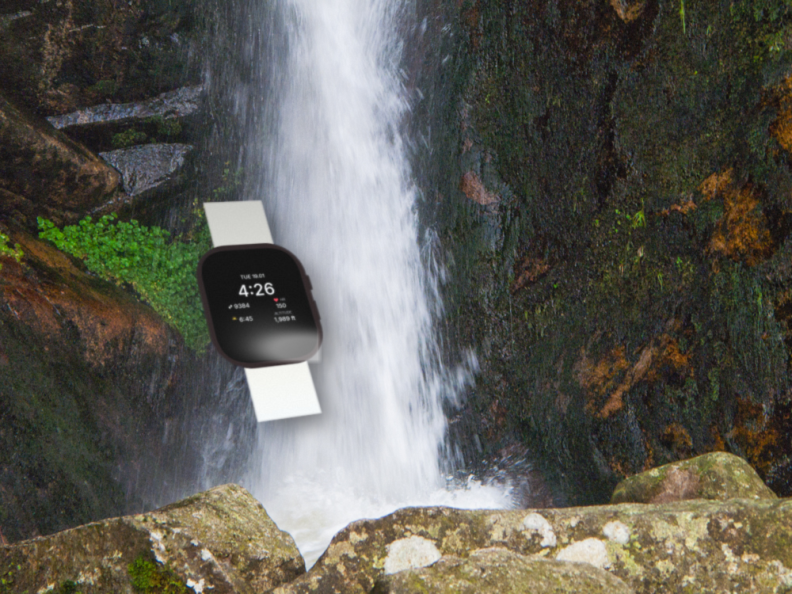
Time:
4.26
